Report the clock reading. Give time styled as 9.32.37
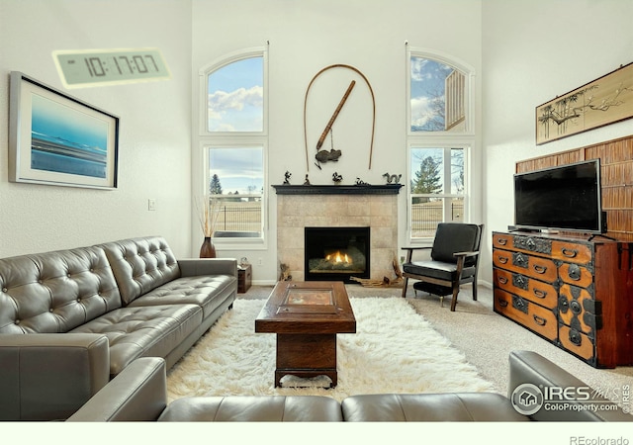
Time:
10.17.07
